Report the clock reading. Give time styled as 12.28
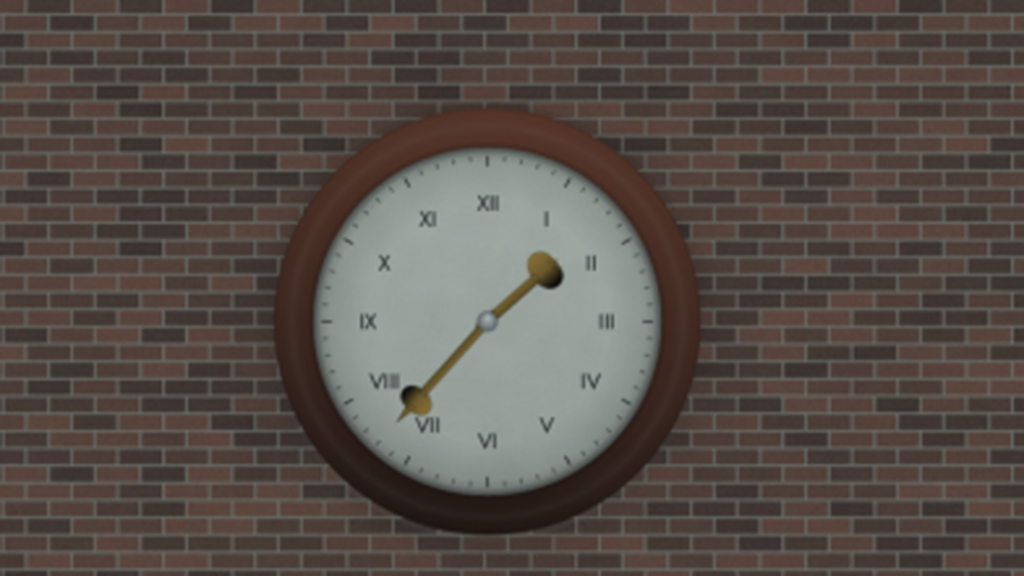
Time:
1.37
